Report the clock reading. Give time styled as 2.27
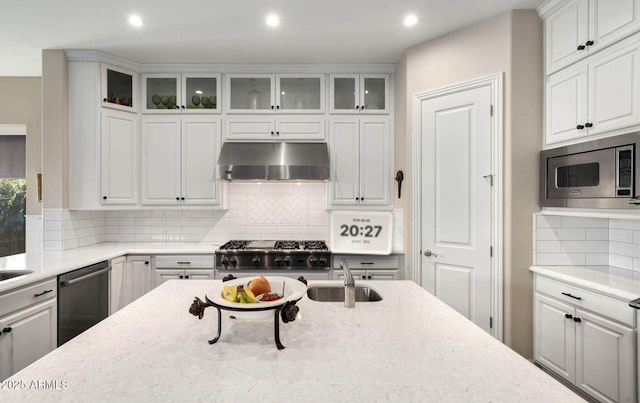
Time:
20.27
